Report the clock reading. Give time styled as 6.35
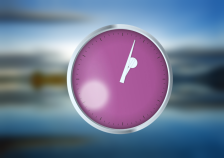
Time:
1.03
